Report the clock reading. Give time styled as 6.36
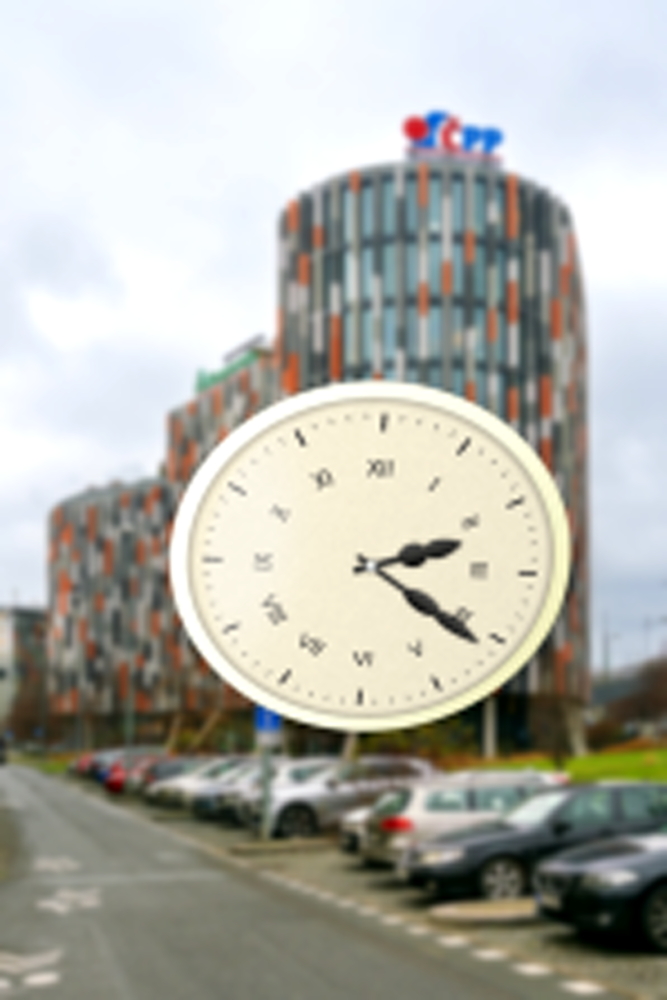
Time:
2.21
